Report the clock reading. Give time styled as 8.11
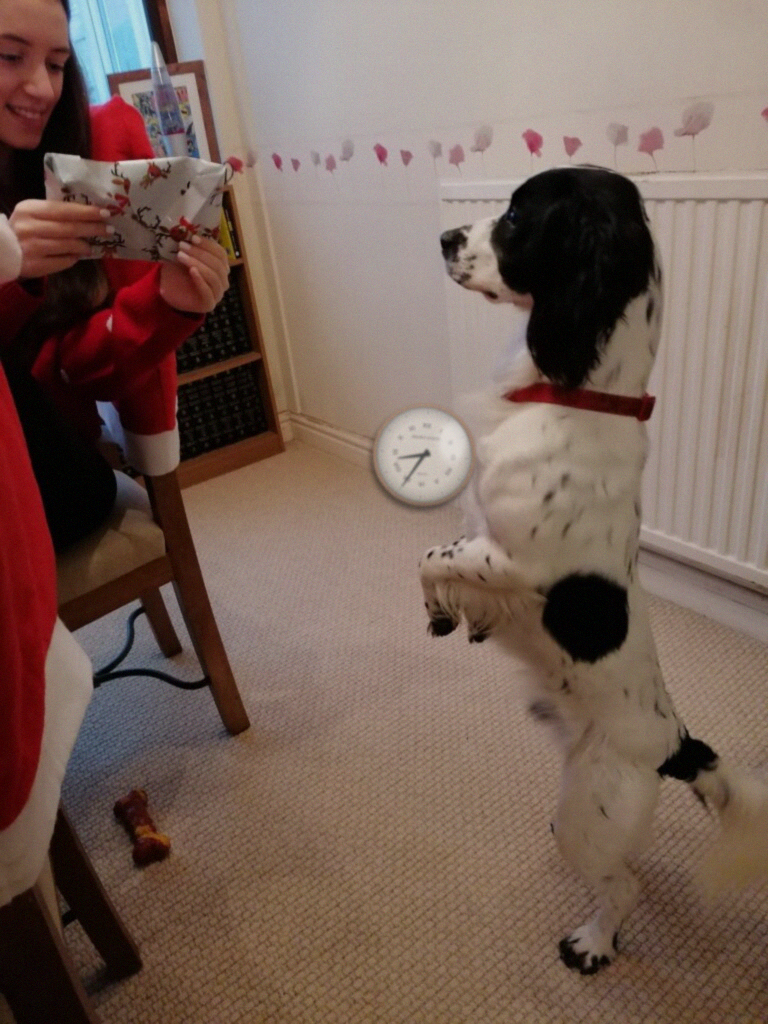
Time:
8.35
